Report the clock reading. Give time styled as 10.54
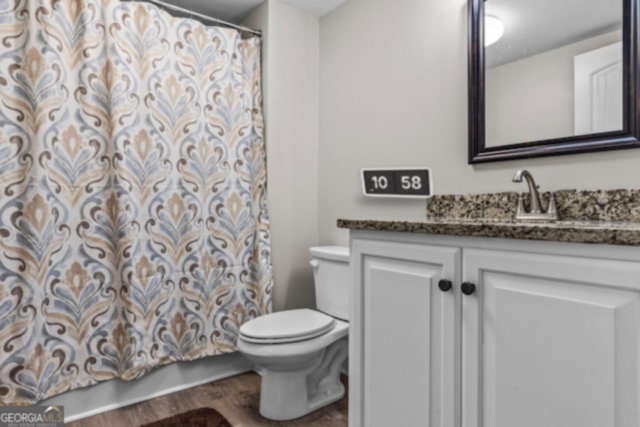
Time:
10.58
